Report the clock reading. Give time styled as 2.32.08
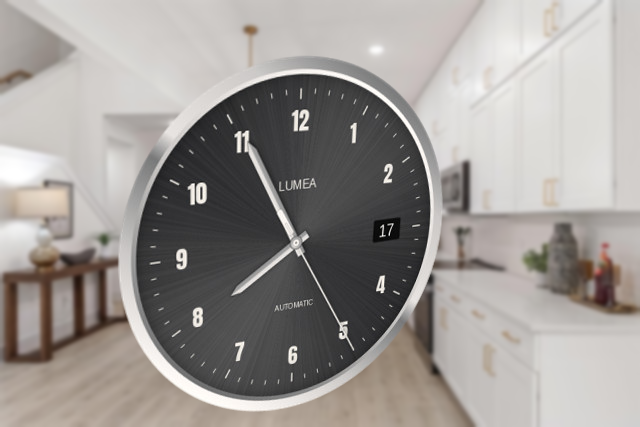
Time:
7.55.25
